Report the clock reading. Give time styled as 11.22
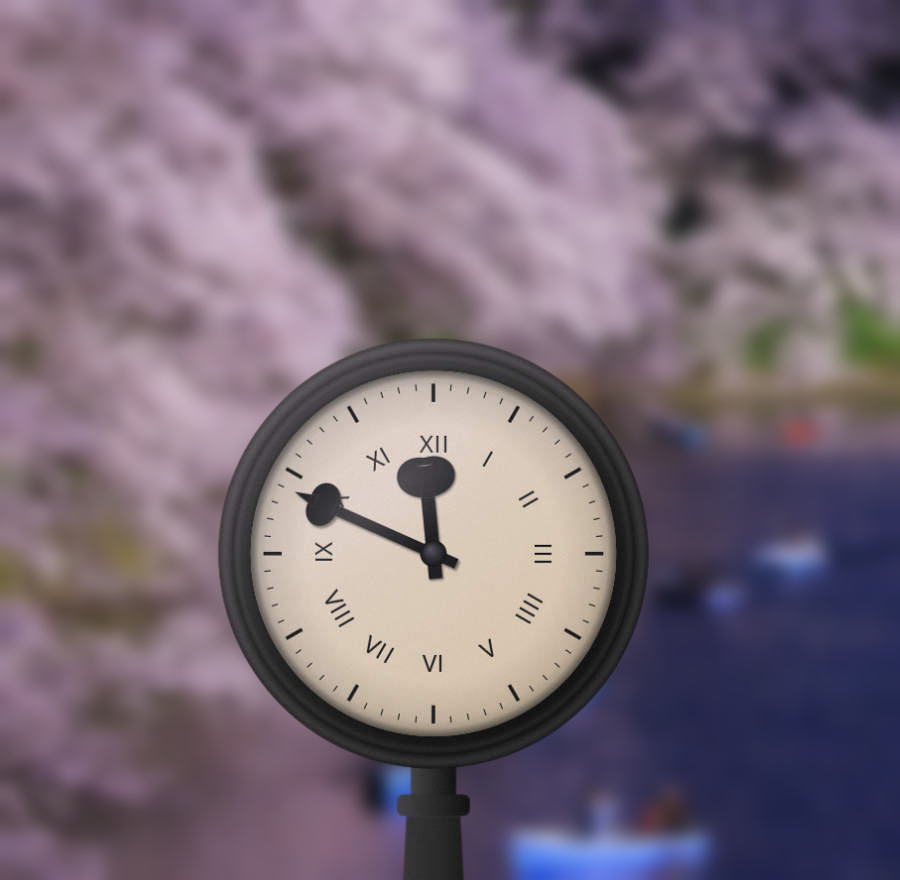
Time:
11.49
